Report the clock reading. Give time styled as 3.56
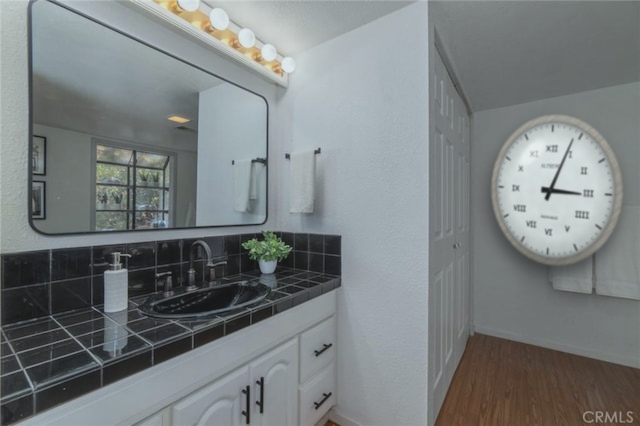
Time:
3.04
